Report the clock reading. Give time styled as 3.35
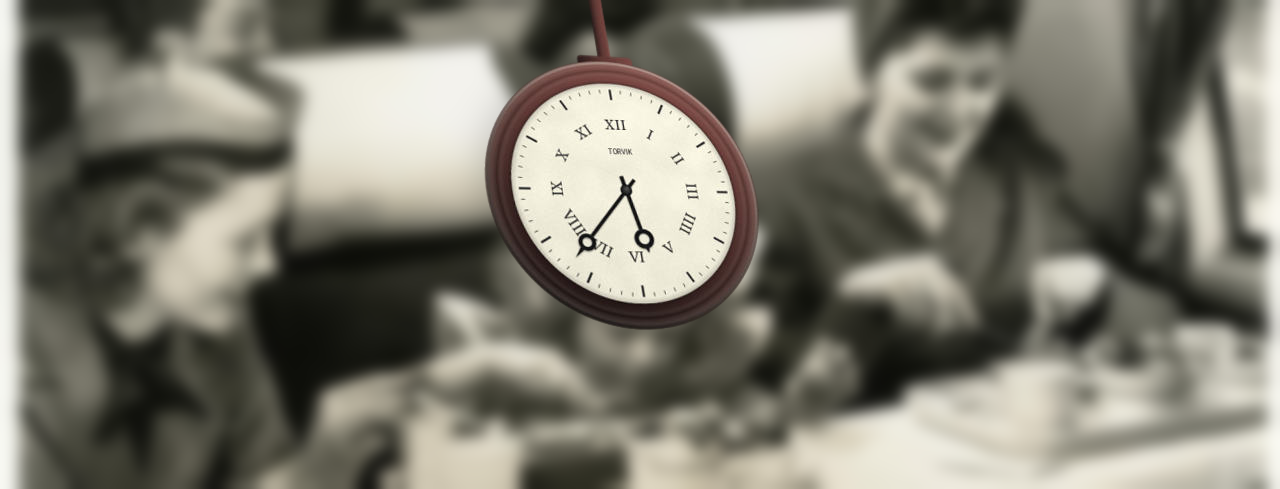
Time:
5.37
